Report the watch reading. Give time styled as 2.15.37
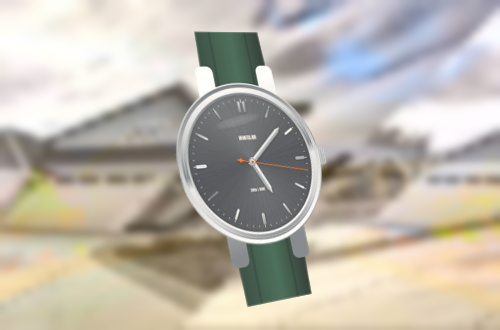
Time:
5.08.17
